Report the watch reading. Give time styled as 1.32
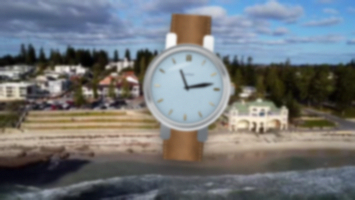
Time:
11.13
